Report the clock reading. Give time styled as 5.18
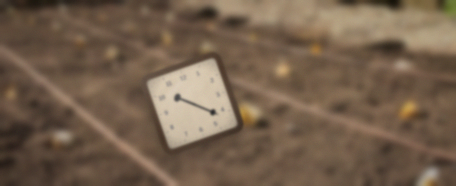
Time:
10.22
